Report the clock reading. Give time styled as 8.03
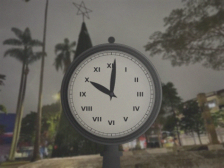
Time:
10.01
